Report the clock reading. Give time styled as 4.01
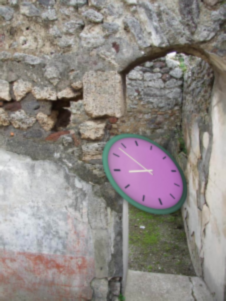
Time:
8.53
